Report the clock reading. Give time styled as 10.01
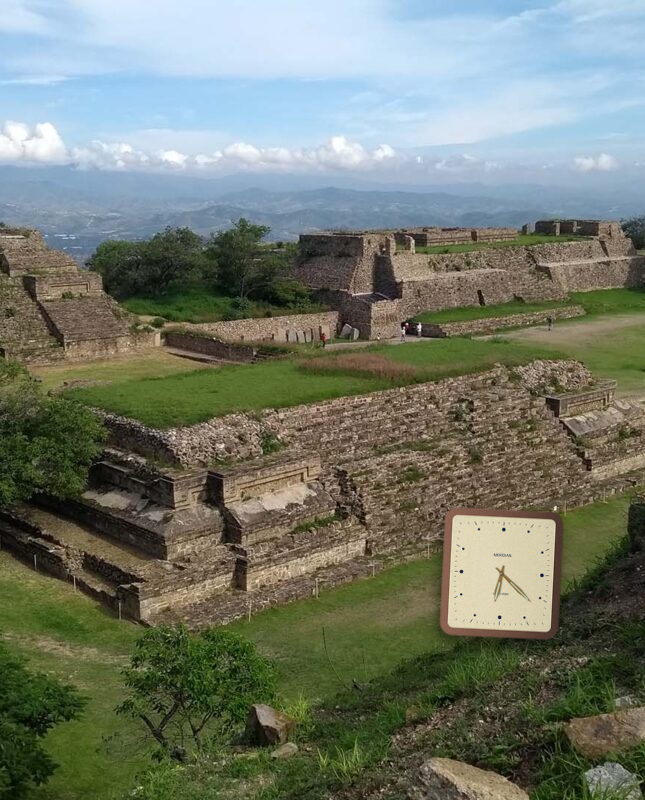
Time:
6.22
